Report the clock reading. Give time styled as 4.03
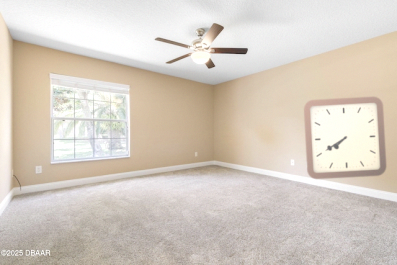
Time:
7.40
